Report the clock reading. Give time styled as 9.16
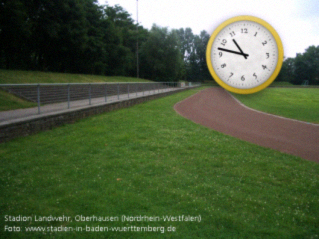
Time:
10.47
